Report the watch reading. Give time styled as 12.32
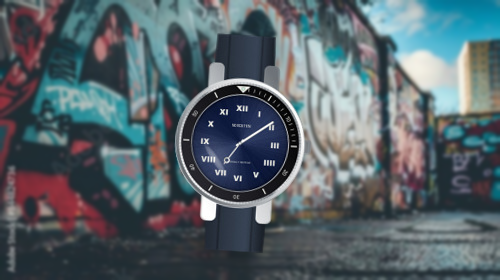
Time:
7.09
